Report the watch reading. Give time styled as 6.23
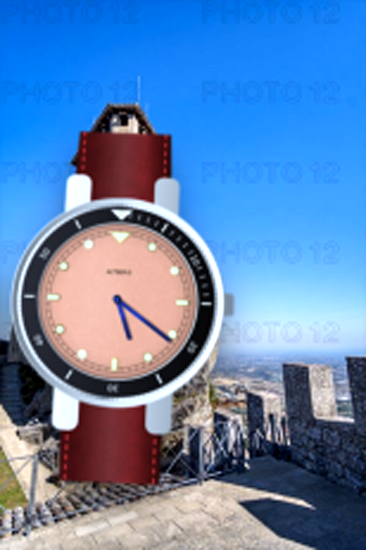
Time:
5.21
